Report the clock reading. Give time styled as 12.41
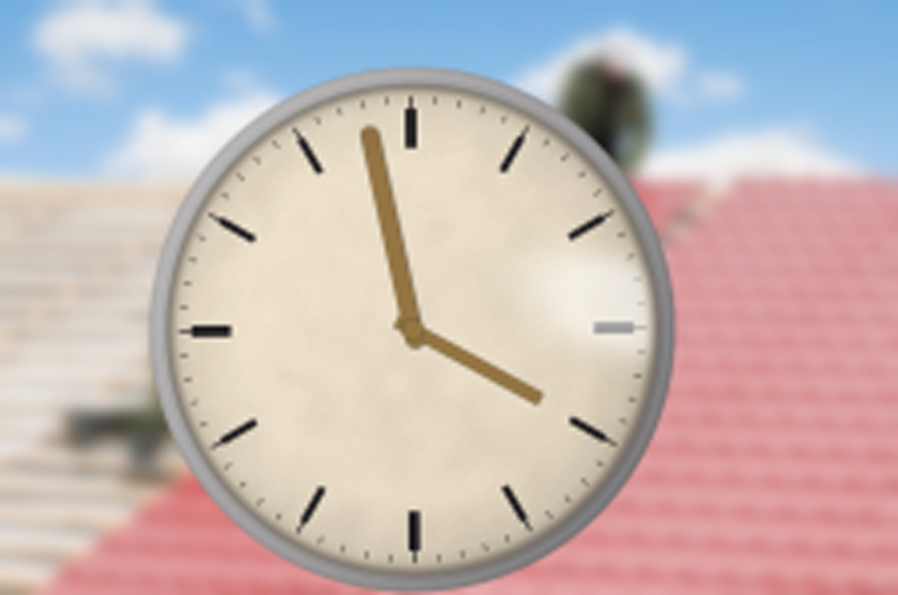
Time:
3.58
